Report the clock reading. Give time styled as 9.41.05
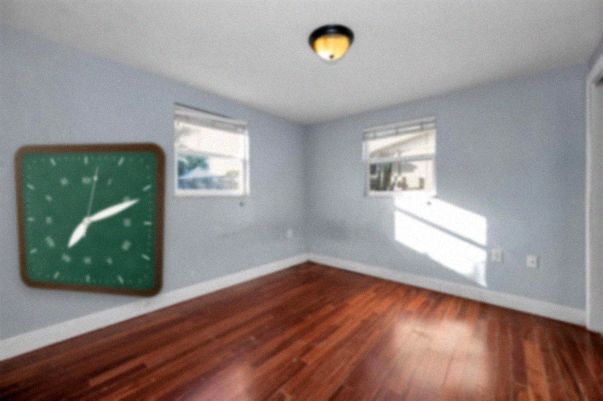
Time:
7.11.02
